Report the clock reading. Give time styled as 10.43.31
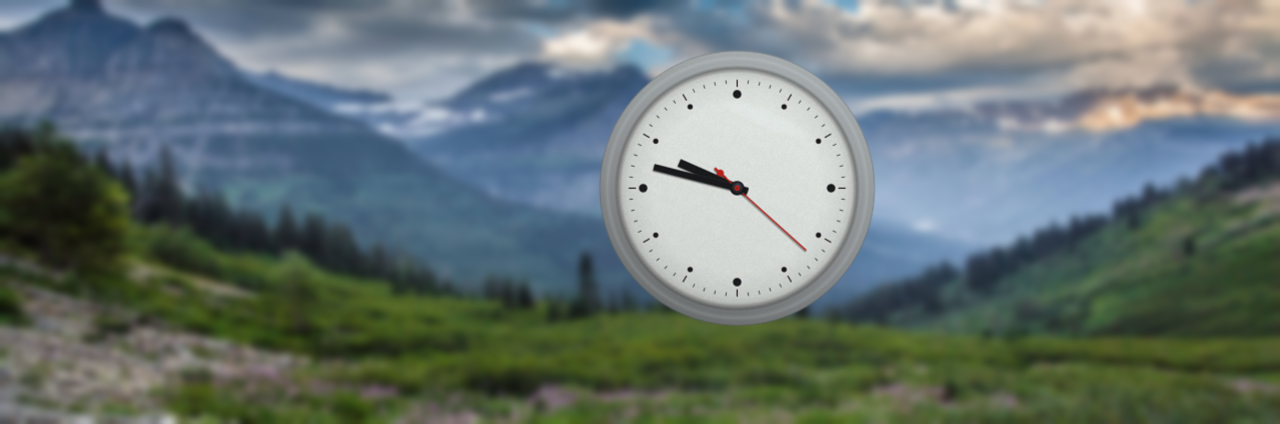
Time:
9.47.22
